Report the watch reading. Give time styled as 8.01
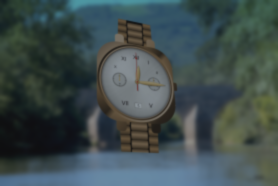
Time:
12.15
